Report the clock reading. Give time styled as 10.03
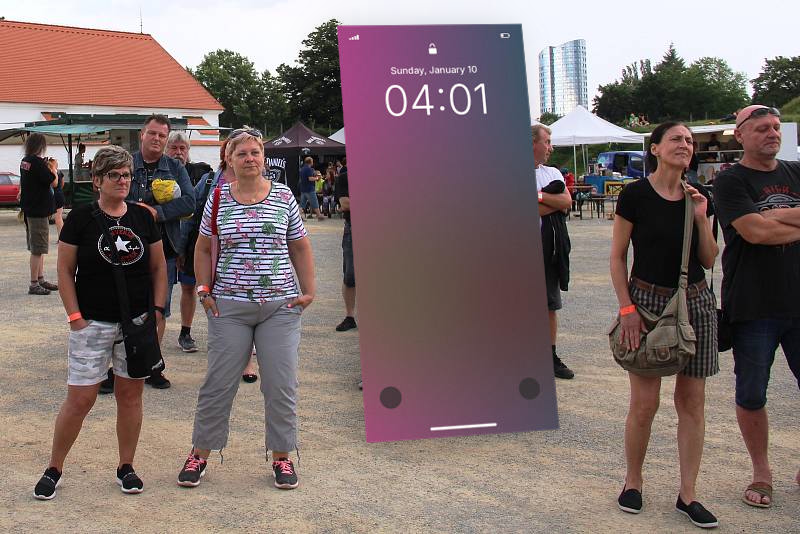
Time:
4.01
